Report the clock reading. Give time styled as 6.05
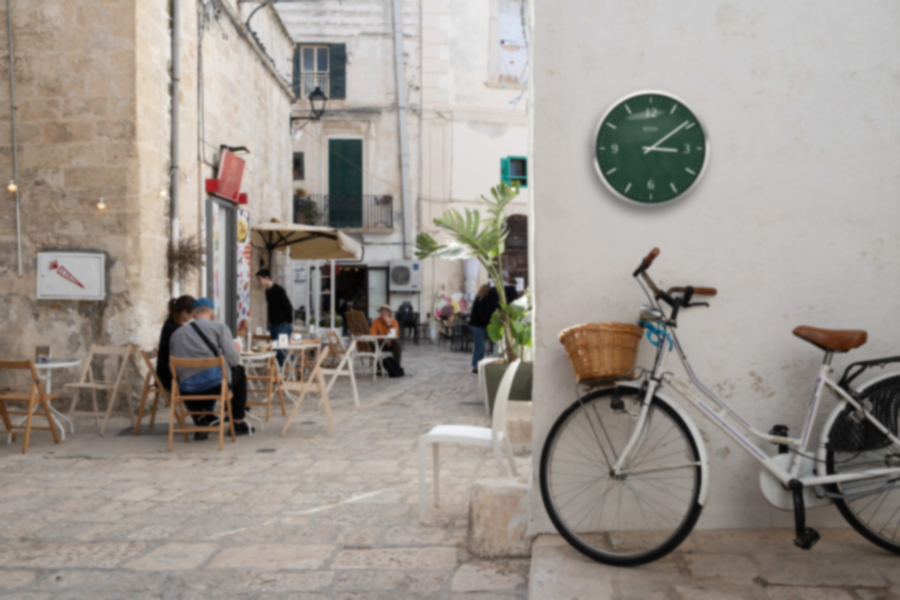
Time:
3.09
